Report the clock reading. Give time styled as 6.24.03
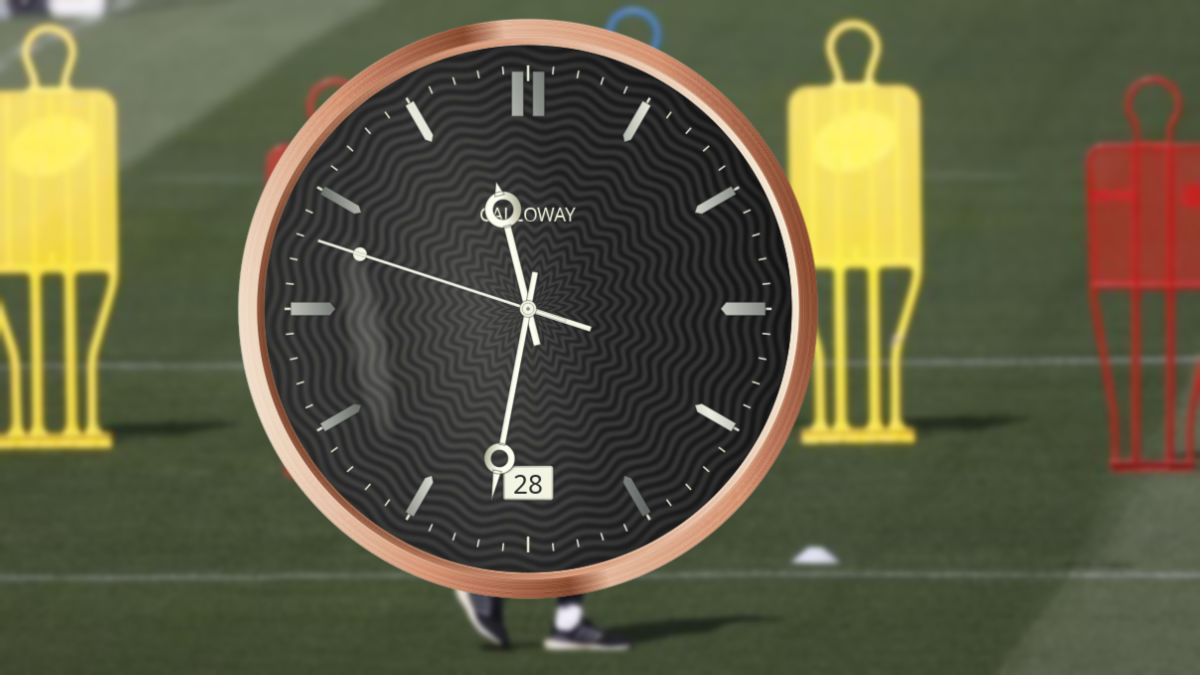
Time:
11.31.48
